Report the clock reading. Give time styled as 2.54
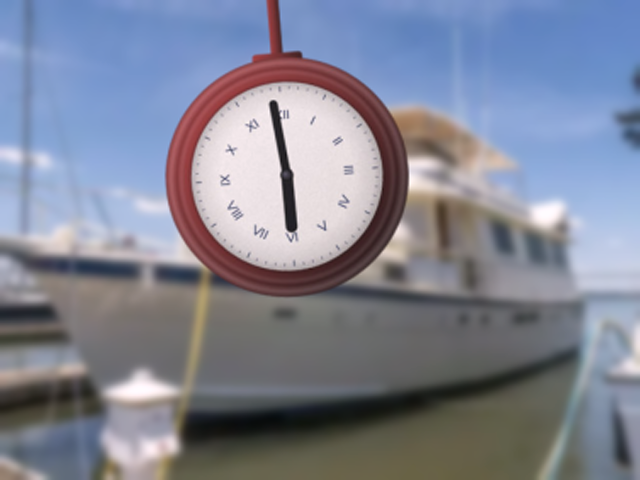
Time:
5.59
